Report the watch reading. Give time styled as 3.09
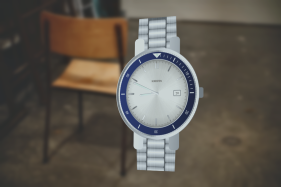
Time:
8.49
